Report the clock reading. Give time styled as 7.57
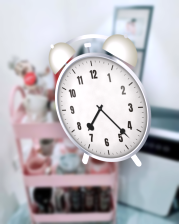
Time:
7.23
